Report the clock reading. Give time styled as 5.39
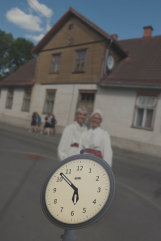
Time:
5.52
